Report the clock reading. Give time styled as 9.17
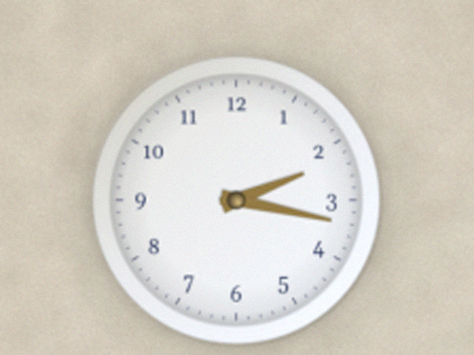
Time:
2.17
